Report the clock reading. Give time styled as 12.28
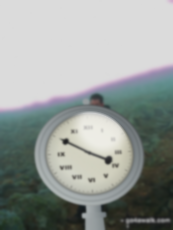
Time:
3.50
